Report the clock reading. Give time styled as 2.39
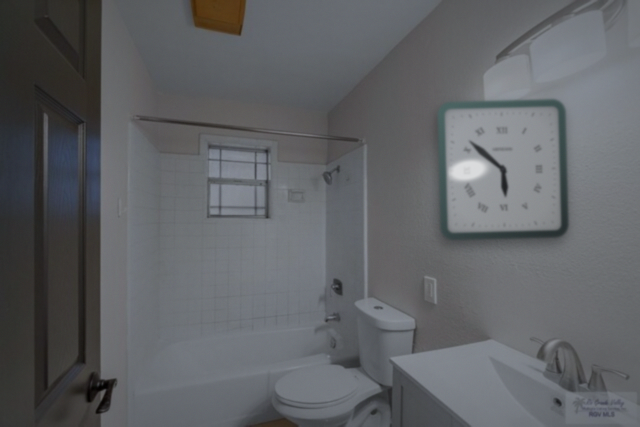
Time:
5.52
